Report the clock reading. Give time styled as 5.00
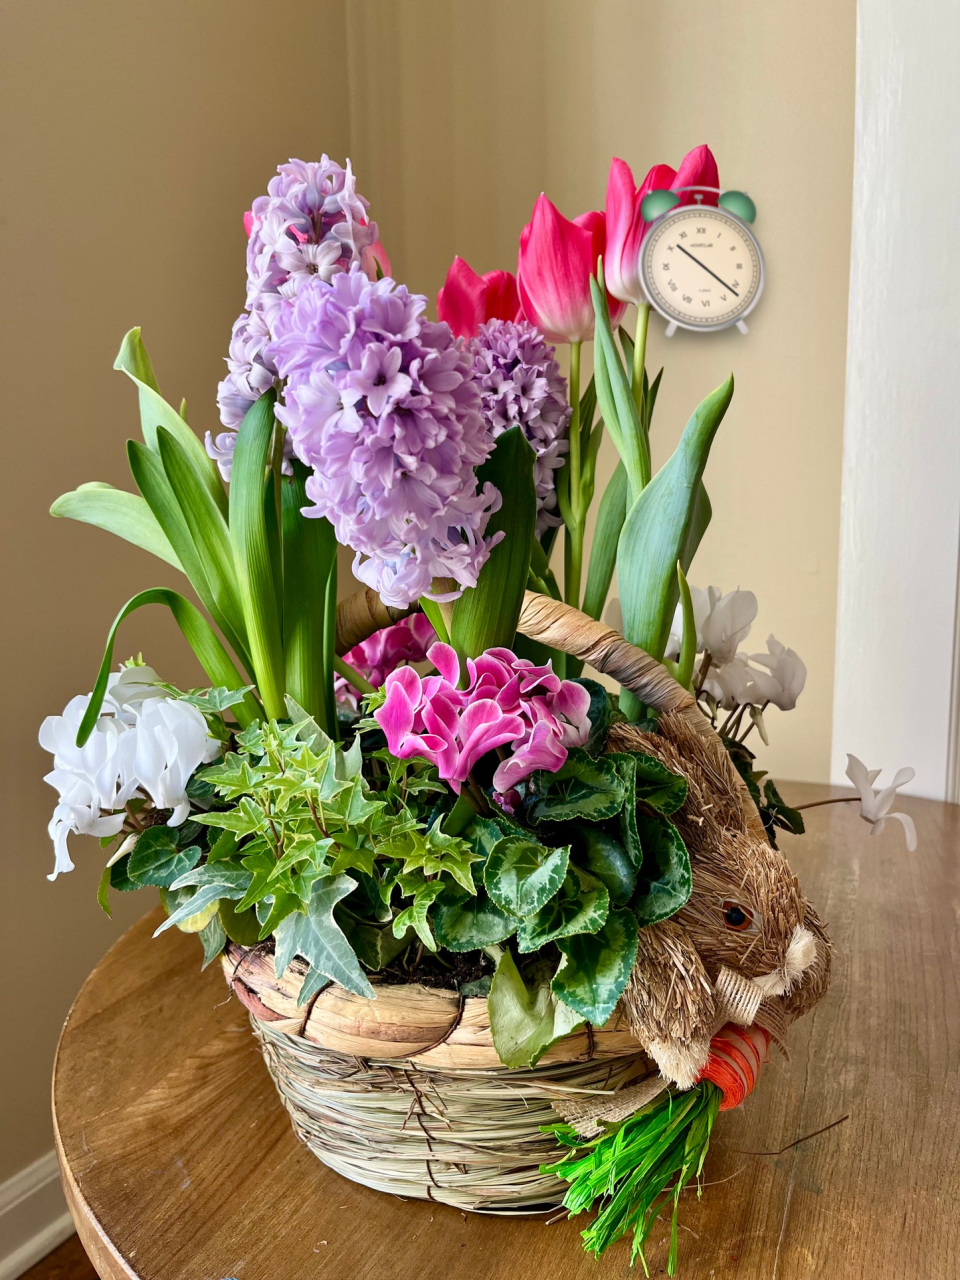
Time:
10.22
